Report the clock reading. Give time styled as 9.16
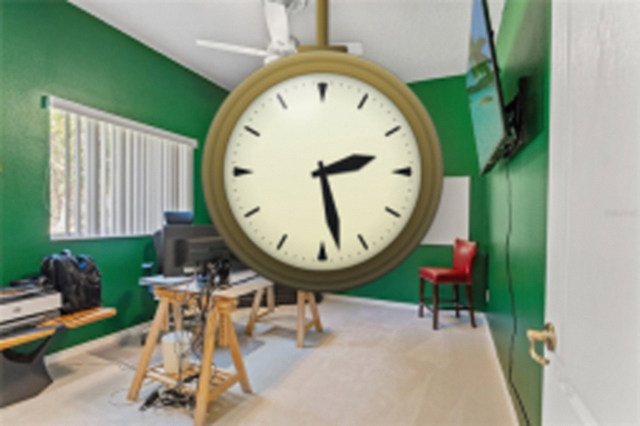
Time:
2.28
